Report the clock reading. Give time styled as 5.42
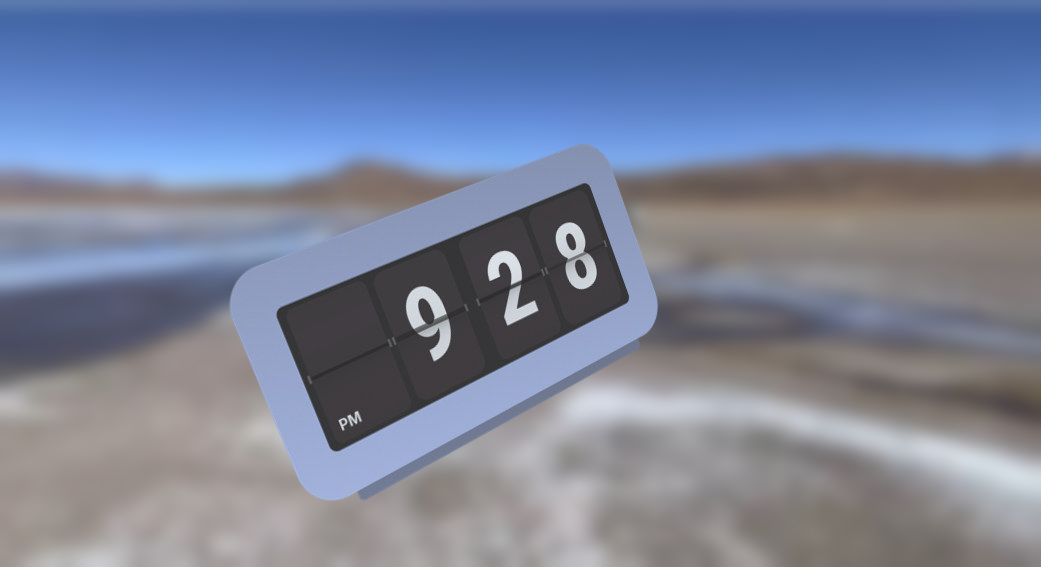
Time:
9.28
